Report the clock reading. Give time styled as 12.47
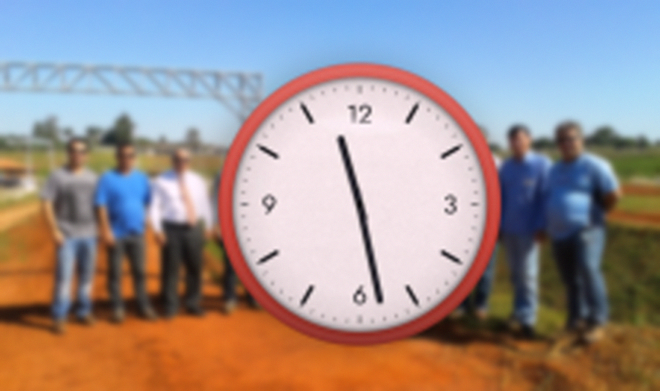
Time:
11.28
